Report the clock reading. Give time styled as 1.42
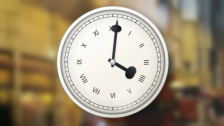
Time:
4.01
